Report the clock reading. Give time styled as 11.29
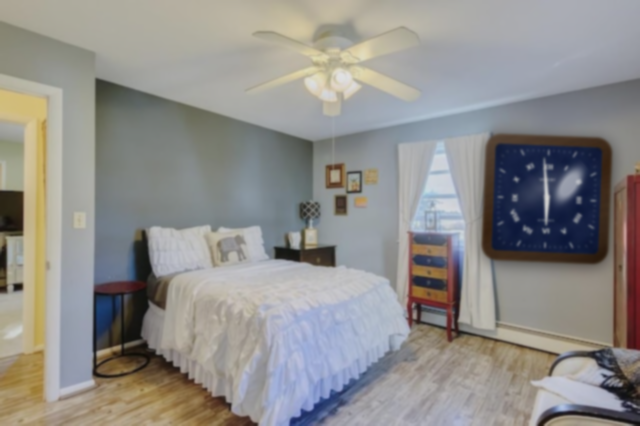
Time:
5.59
